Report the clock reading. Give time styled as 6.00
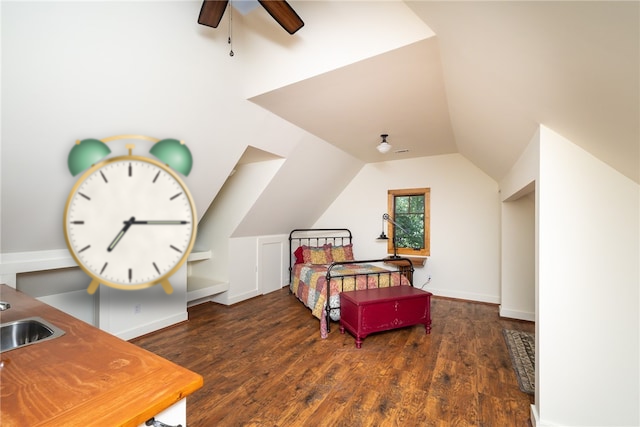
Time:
7.15
